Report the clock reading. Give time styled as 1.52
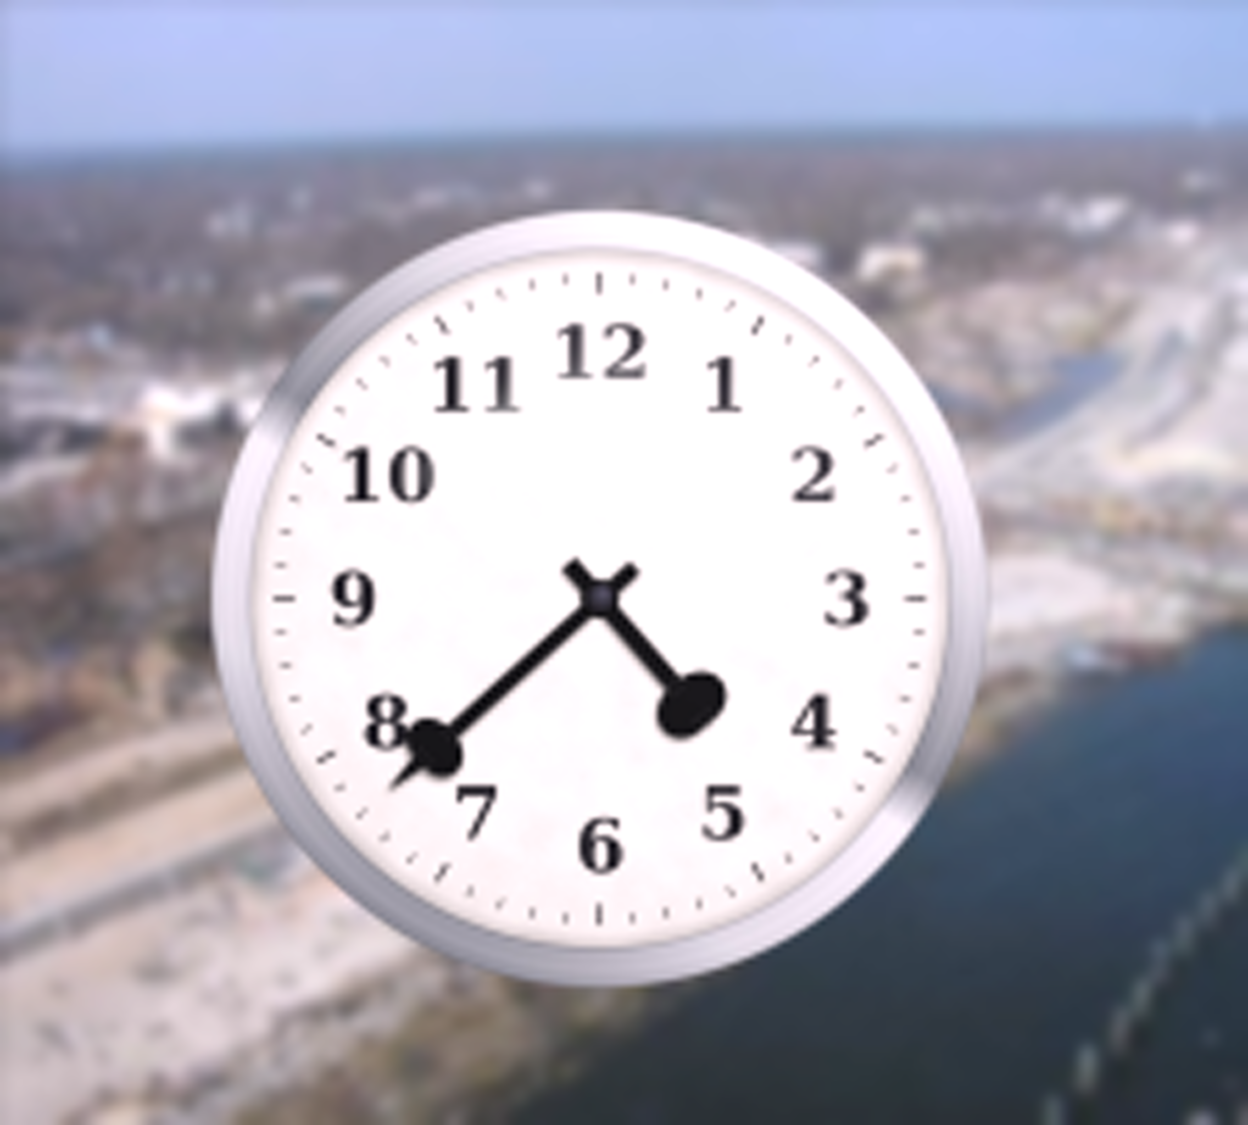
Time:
4.38
